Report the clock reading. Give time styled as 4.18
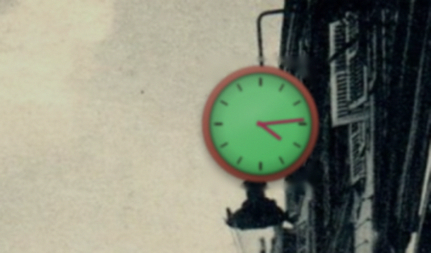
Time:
4.14
